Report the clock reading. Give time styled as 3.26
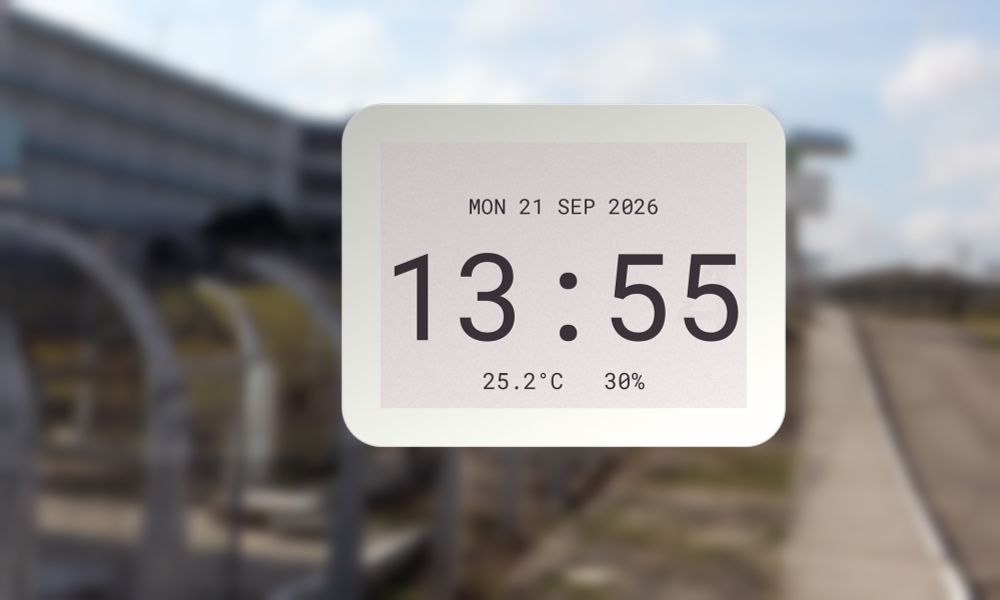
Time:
13.55
